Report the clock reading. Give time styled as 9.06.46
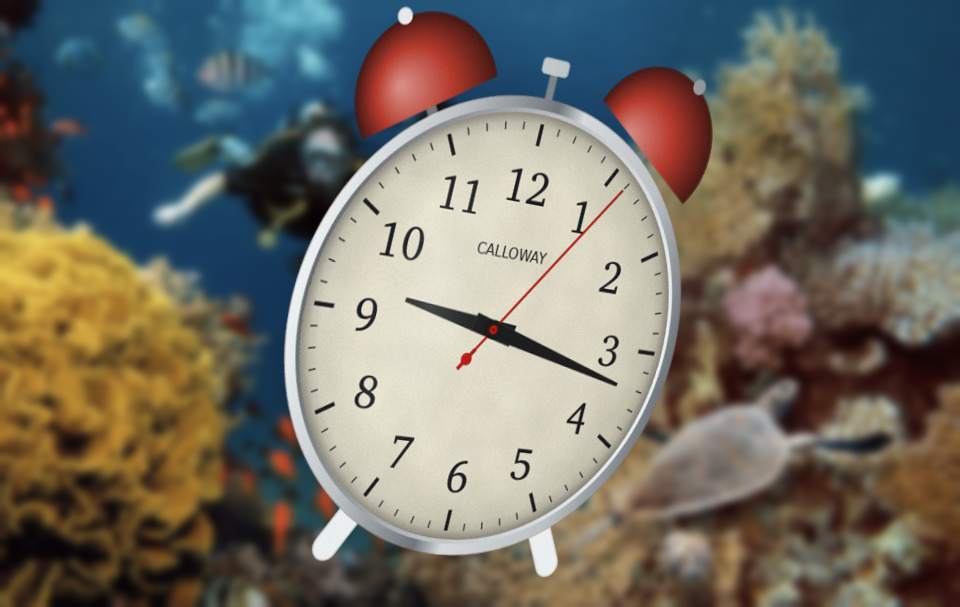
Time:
9.17.06
